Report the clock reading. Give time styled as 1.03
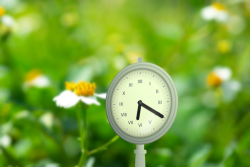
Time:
6.20
